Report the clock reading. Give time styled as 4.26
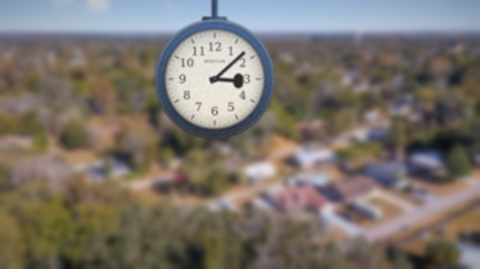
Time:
3.08
